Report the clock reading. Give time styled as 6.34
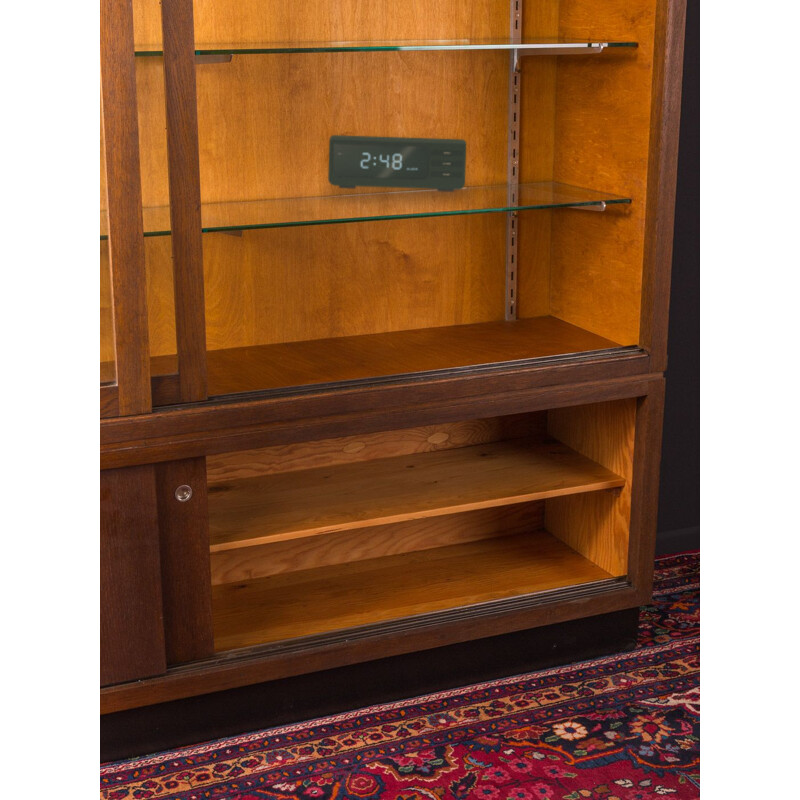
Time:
2.48
